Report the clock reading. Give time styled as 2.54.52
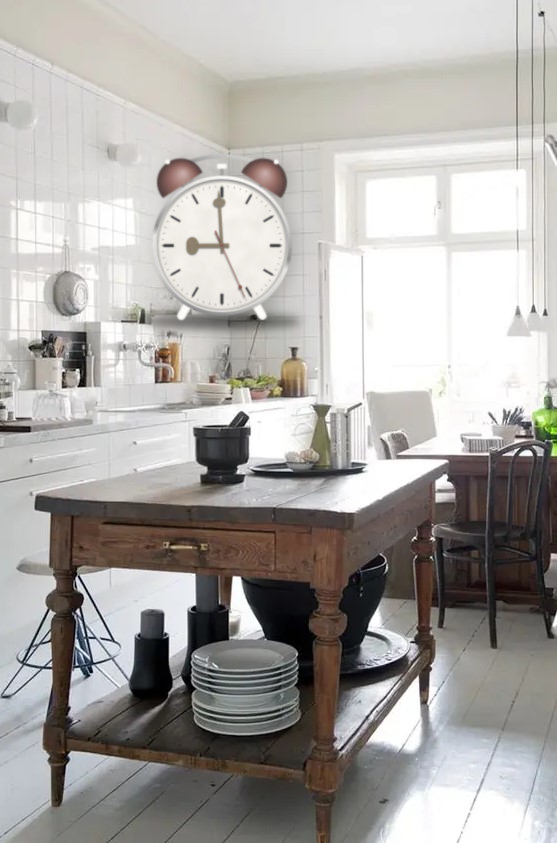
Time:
8.59.26
